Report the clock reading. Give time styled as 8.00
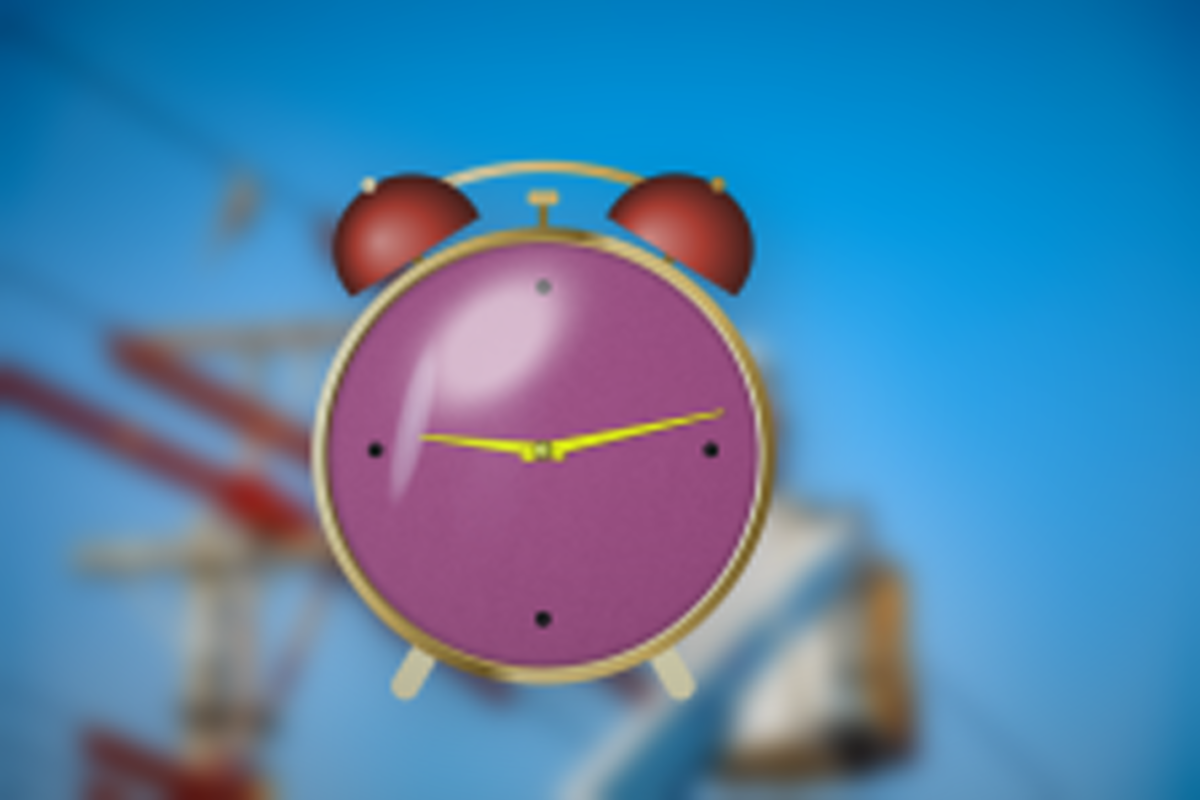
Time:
9.13
